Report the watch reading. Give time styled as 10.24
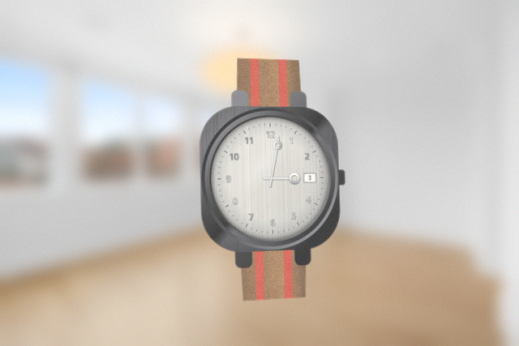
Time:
3.02
